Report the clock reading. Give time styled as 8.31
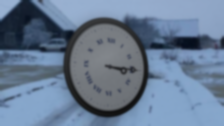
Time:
3.15
